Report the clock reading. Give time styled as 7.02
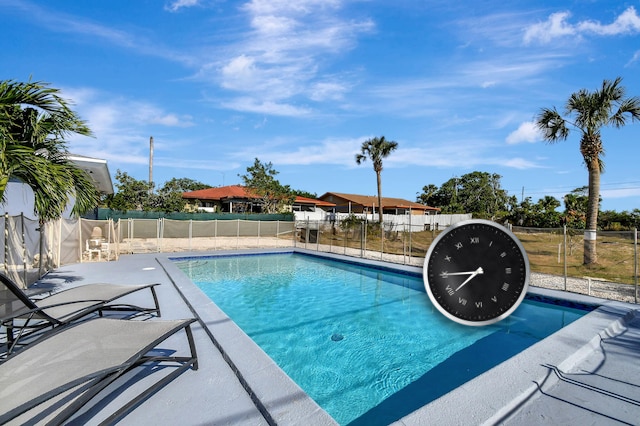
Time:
7.45
